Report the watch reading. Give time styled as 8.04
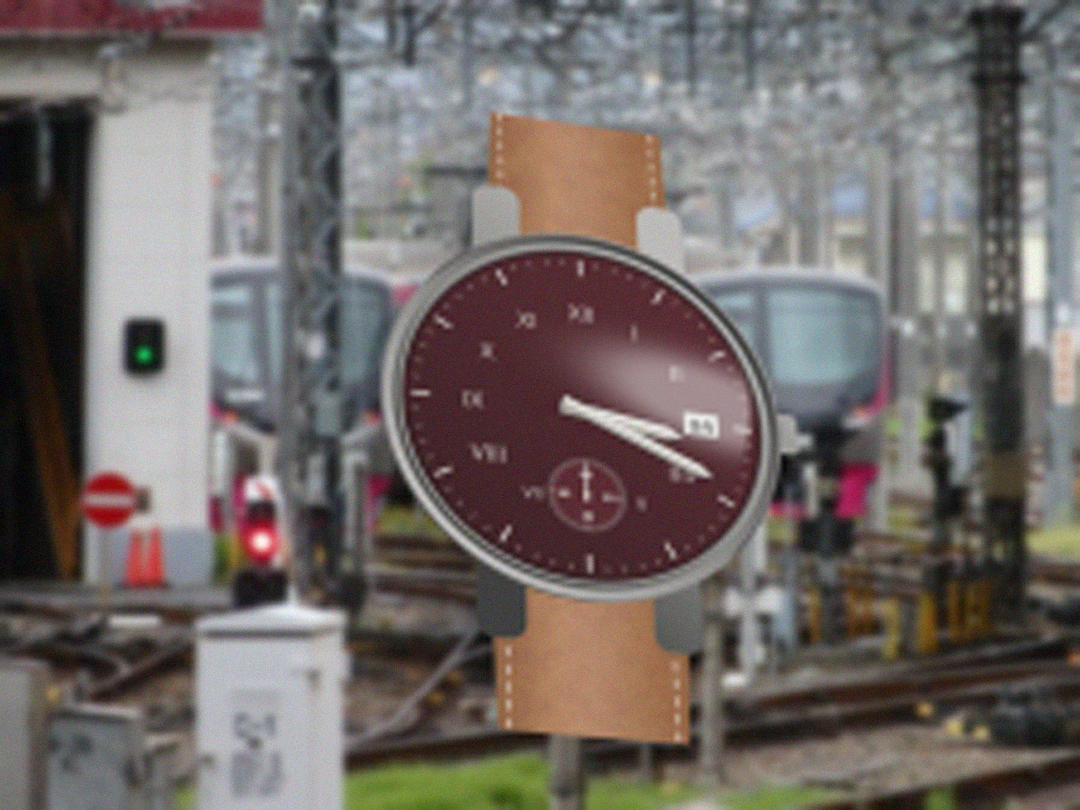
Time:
3.19
